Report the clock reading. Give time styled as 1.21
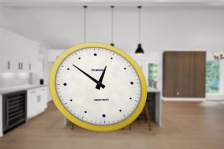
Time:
12.52
